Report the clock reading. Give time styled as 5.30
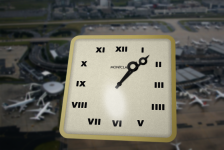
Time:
1.07
